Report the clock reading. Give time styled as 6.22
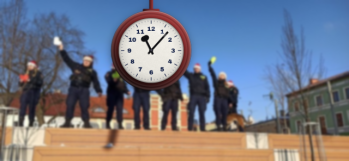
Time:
11.07
